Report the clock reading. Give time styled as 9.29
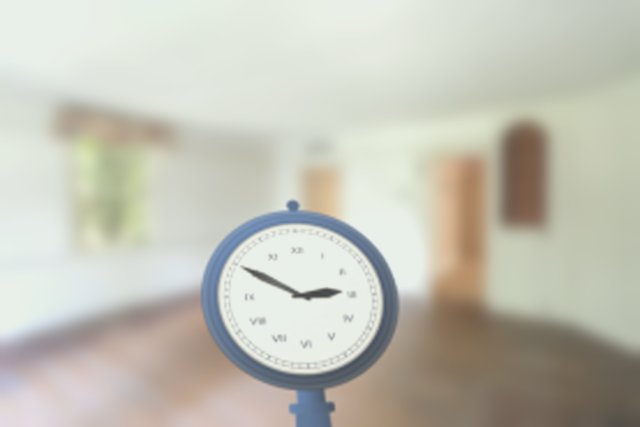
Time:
2.50
